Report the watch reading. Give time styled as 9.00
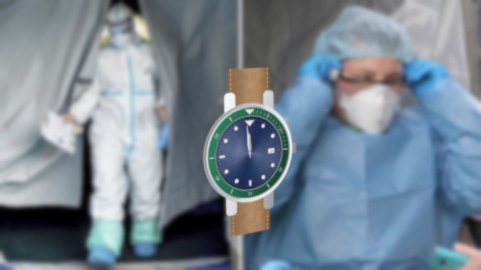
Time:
11.59
